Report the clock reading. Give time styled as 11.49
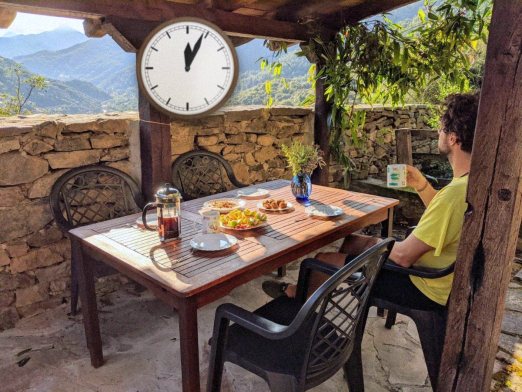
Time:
12.04
